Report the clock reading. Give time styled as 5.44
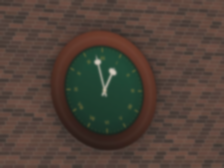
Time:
12.58
